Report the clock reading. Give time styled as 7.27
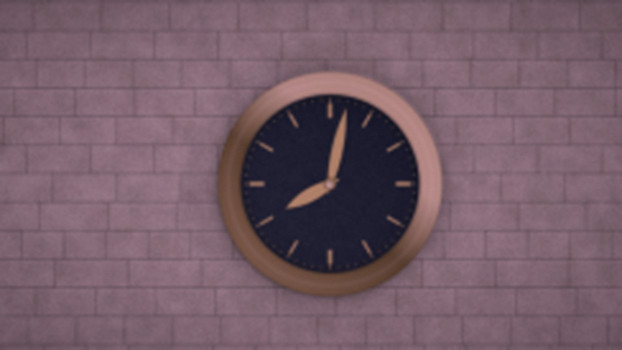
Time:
8.02
